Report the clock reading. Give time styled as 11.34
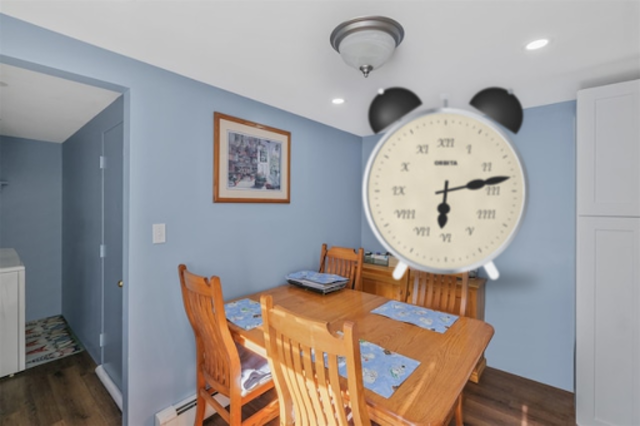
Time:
6.13
